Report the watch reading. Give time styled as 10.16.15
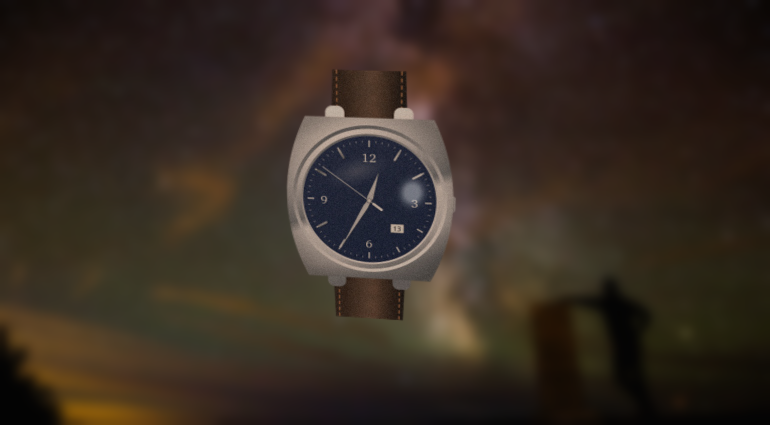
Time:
12.34.51
